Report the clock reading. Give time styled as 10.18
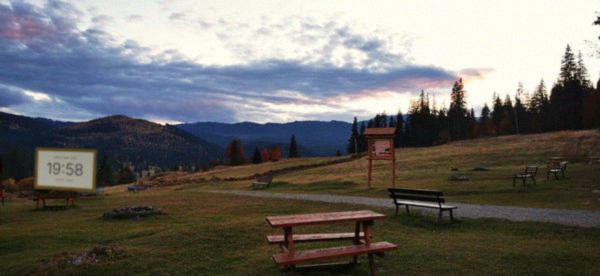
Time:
19.58
